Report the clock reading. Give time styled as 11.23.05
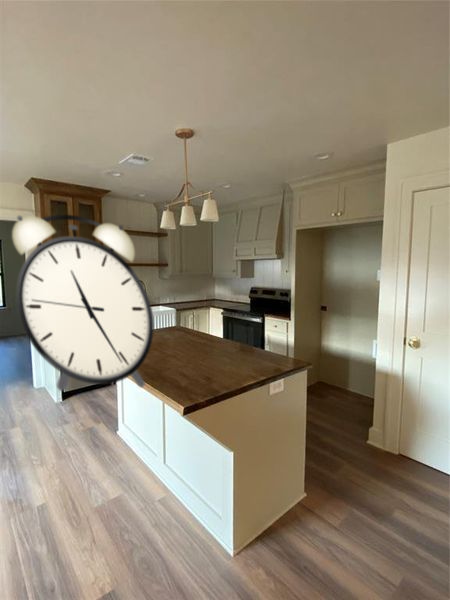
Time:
11.25.46
